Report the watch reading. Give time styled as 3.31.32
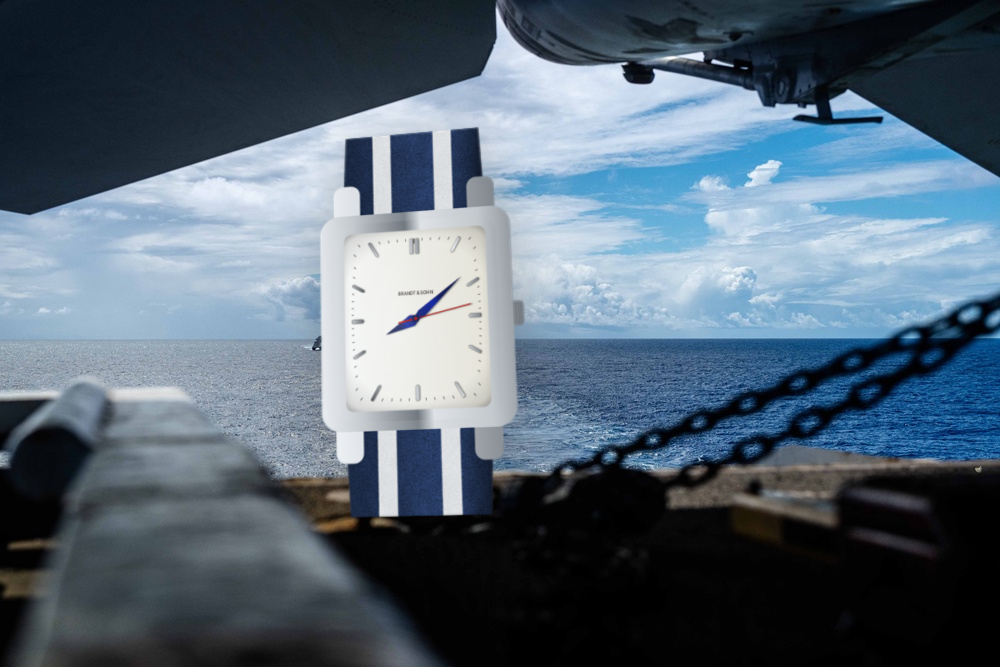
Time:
8.08.13
